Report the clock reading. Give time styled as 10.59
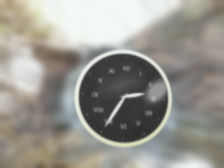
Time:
2.35
